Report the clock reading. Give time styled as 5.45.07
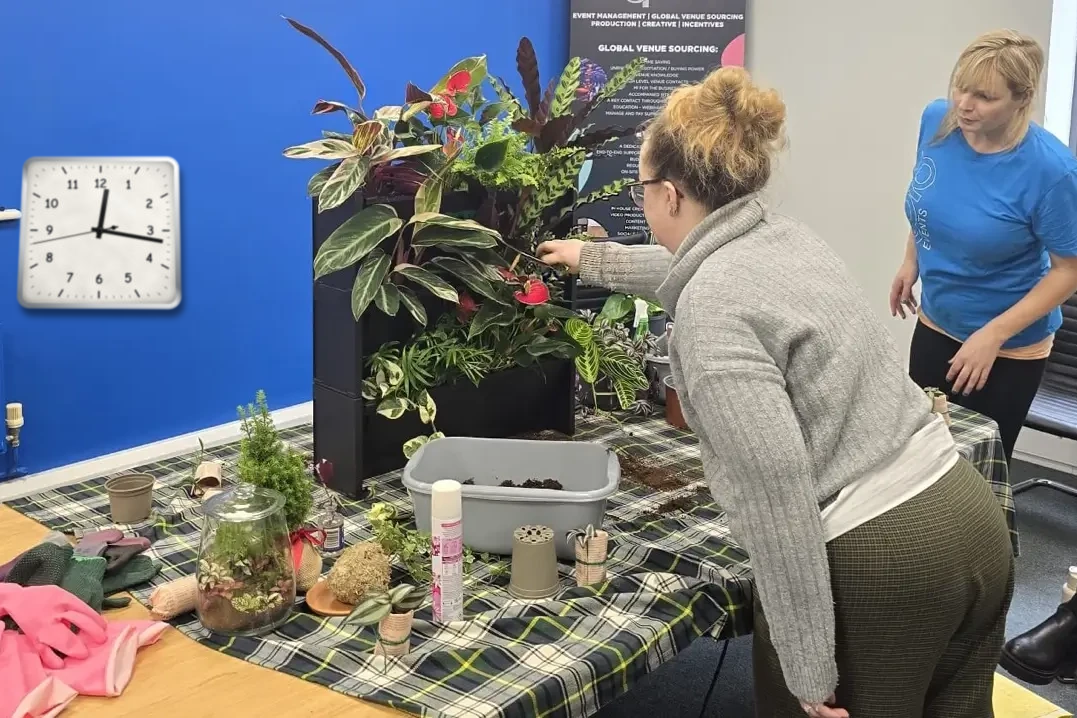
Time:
12.16.43
